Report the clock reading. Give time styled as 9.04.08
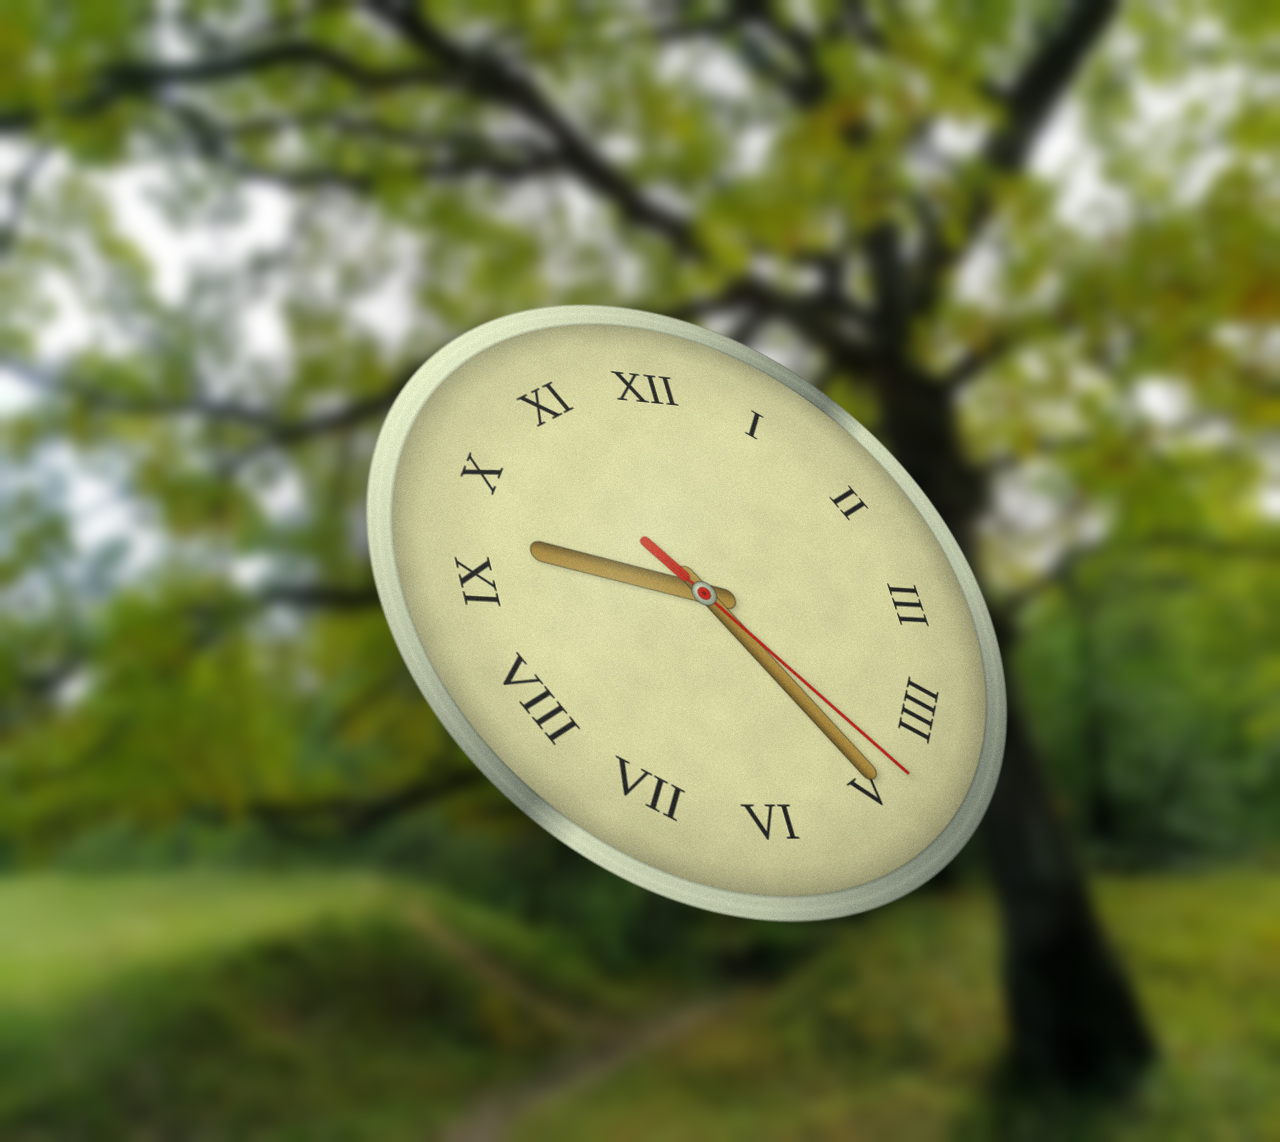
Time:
9.24.23
